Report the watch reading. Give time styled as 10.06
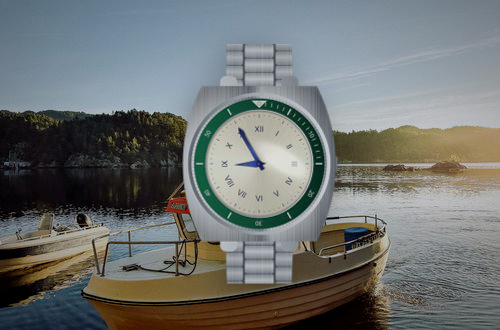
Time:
8.55
